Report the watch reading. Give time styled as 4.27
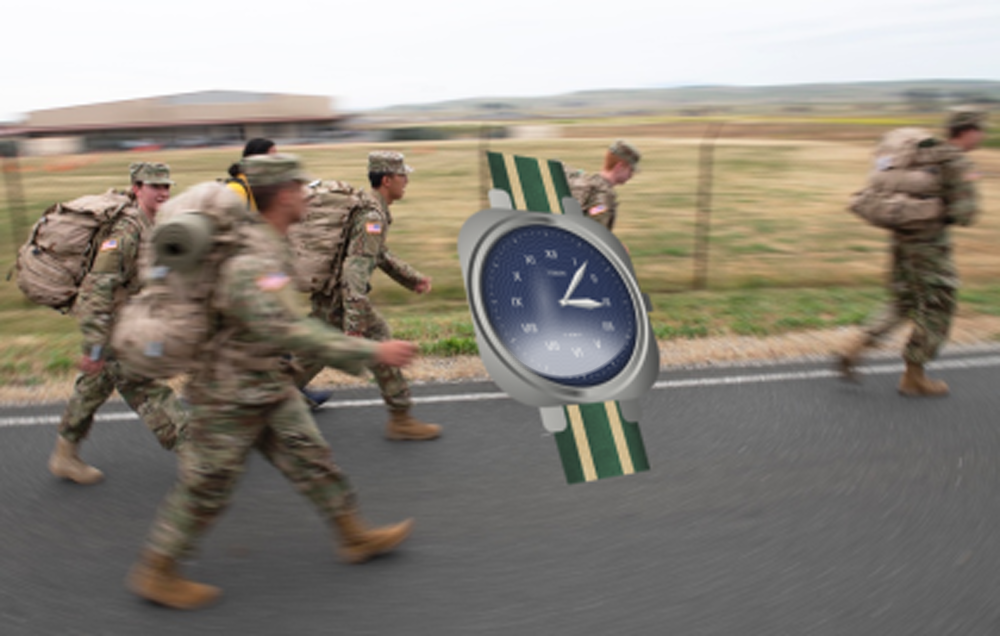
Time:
3.07
